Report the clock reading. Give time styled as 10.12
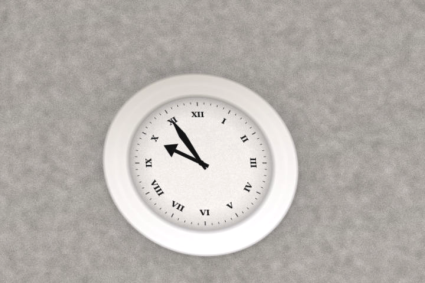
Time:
9.55
